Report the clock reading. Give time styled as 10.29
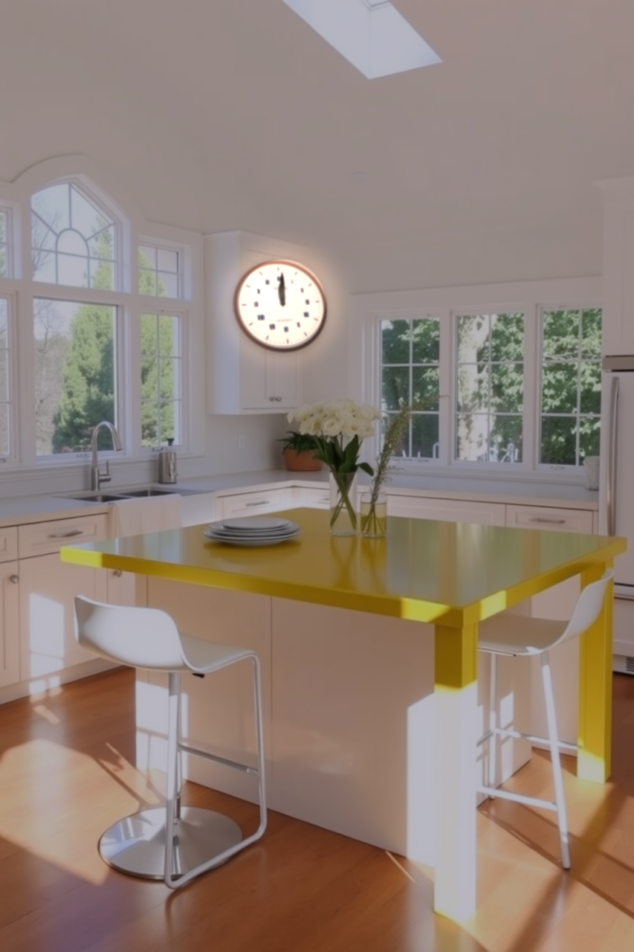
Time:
12.01
